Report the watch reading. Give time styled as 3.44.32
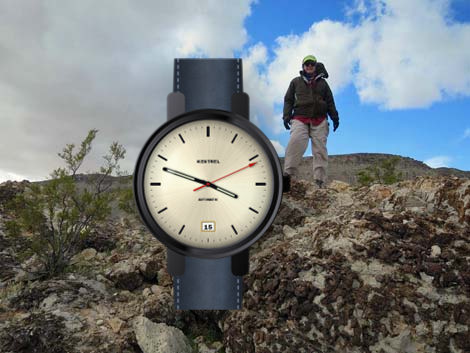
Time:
3.48.11
